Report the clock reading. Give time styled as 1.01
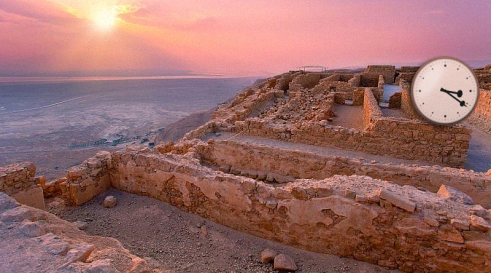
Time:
3.21
